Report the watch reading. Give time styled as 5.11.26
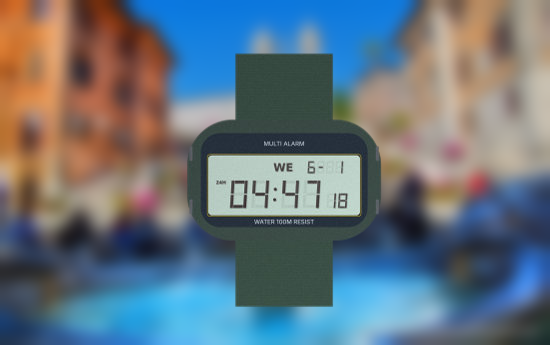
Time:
4.47.18
